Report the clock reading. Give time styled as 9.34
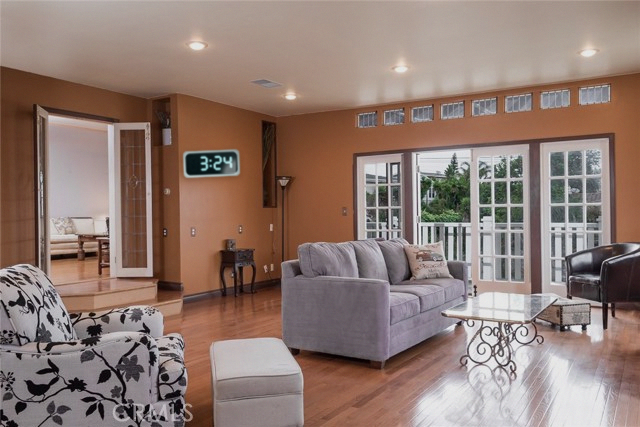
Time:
3.24
